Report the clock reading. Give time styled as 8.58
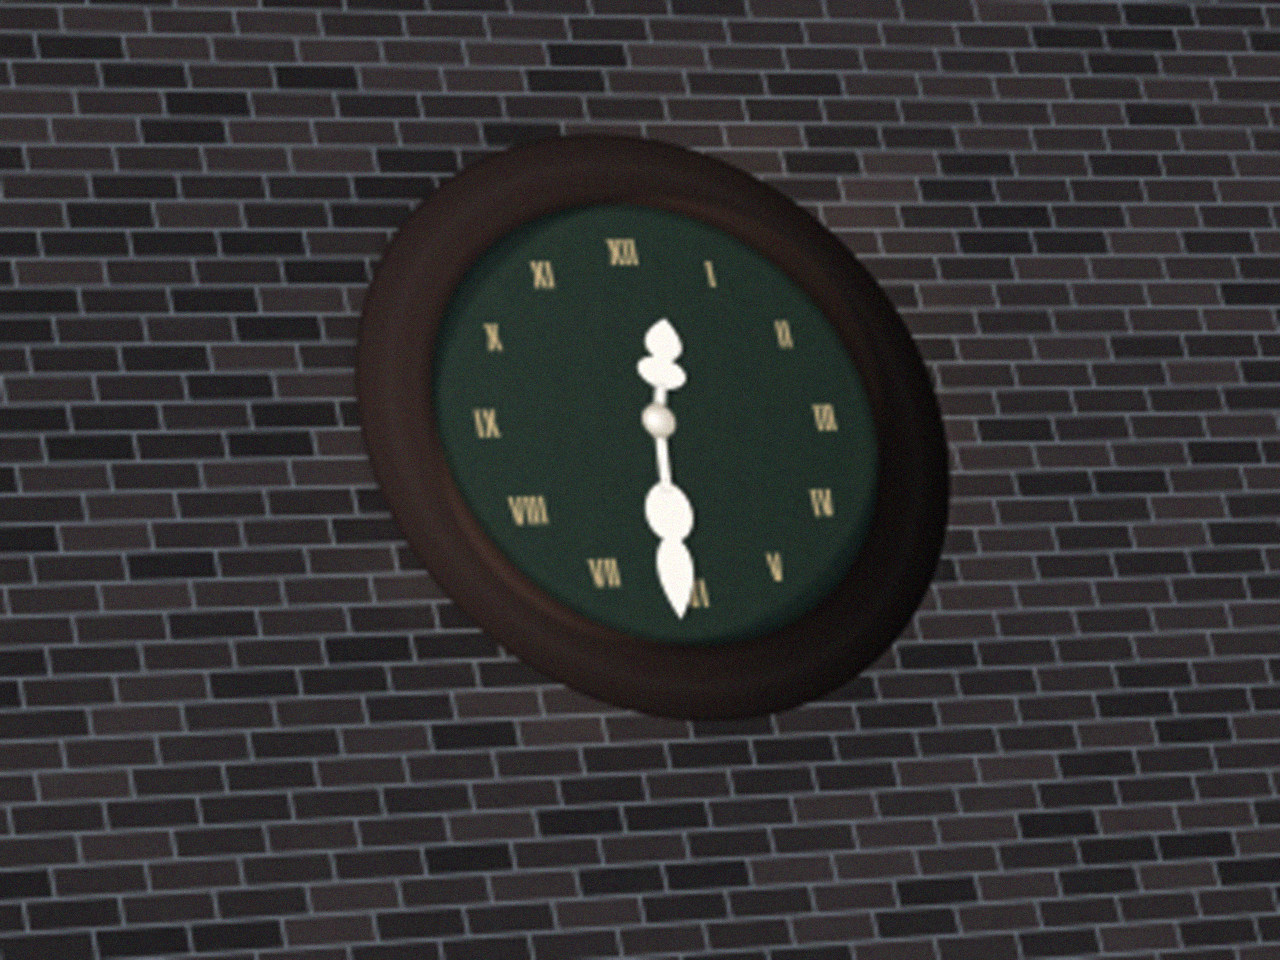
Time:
12.31
